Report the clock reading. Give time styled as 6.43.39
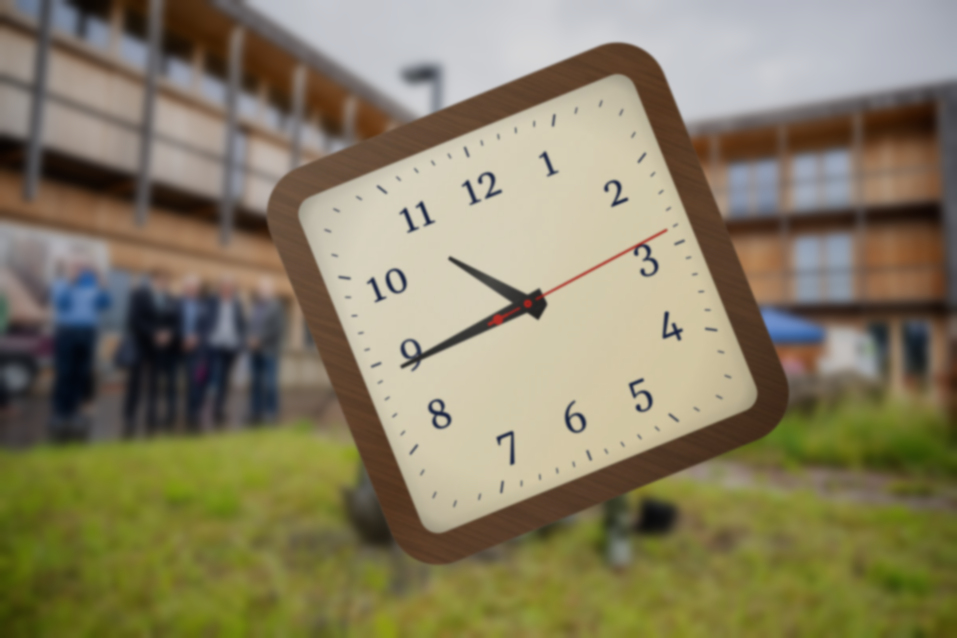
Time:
10.44.14
